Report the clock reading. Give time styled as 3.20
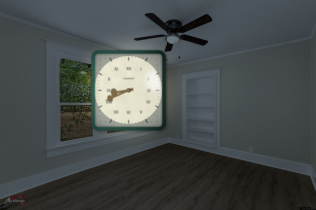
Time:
8.41
